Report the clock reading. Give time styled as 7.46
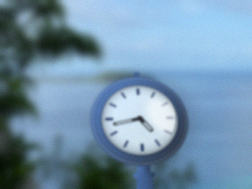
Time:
4.43
